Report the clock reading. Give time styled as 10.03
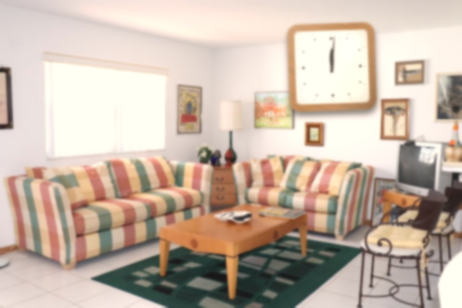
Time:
12.01
